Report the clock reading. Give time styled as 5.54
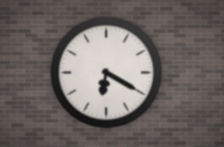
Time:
6.20
